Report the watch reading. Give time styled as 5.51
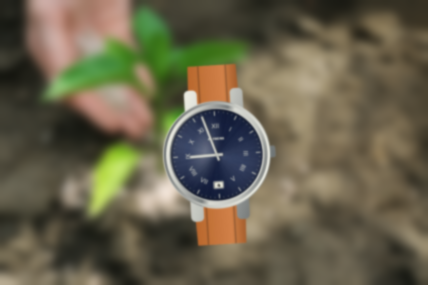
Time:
8.57
